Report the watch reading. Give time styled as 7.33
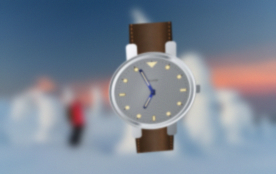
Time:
6.56
